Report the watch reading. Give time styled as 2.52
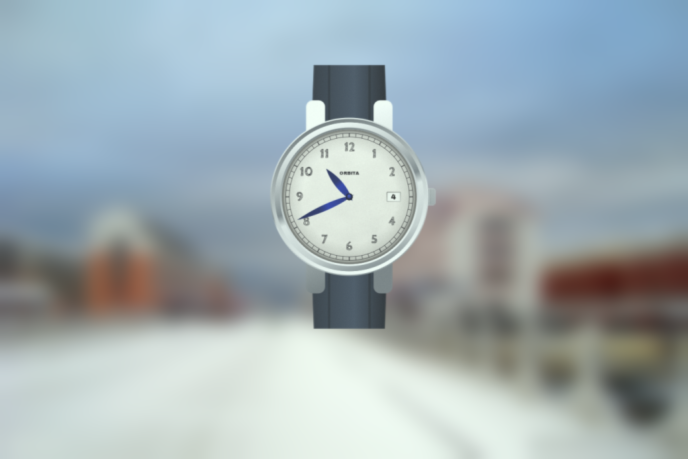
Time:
10.41
